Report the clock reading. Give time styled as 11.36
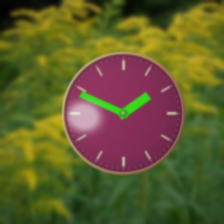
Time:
1.49
